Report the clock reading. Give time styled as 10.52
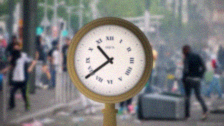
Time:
10.39
